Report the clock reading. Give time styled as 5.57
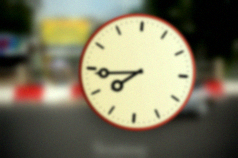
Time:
7.44
